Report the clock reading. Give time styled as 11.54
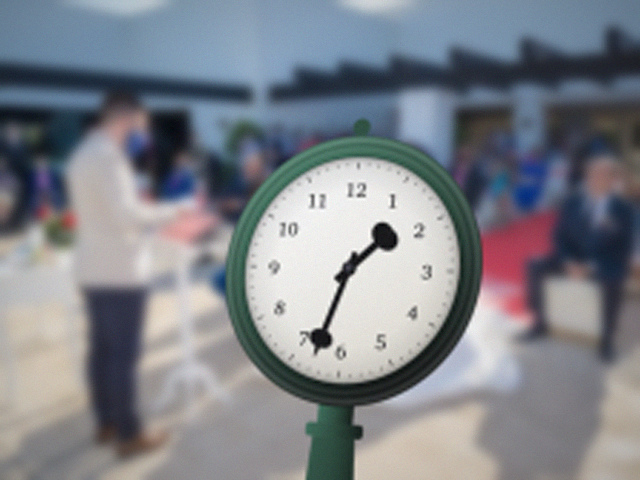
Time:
1.33
